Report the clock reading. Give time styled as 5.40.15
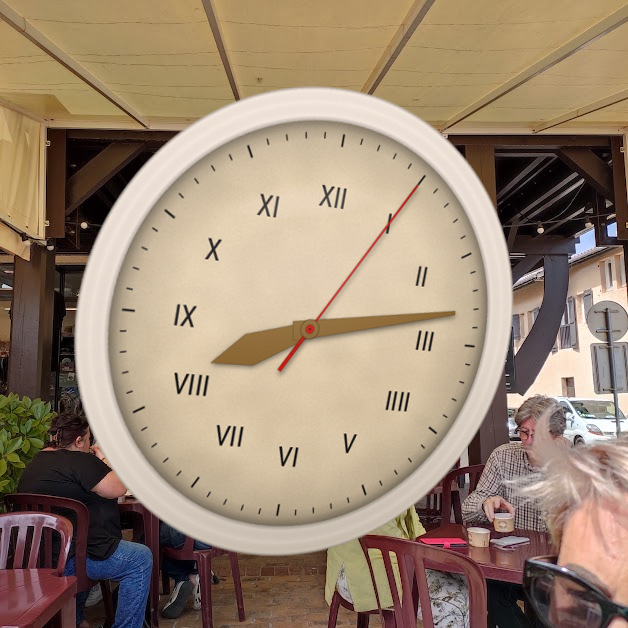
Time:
8.13.05
